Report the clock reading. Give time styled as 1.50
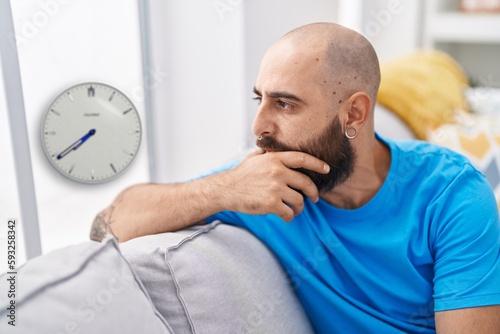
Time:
7.39
